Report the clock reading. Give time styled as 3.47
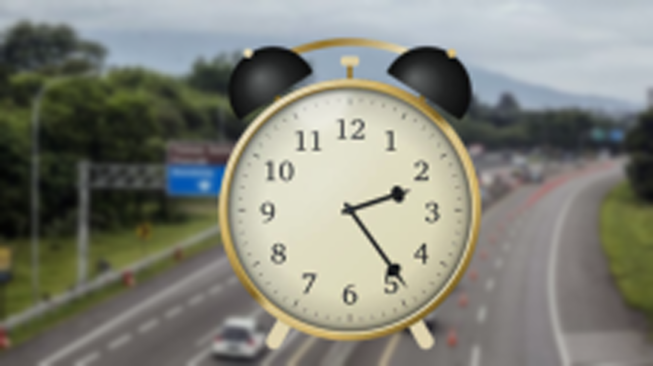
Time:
2.24
